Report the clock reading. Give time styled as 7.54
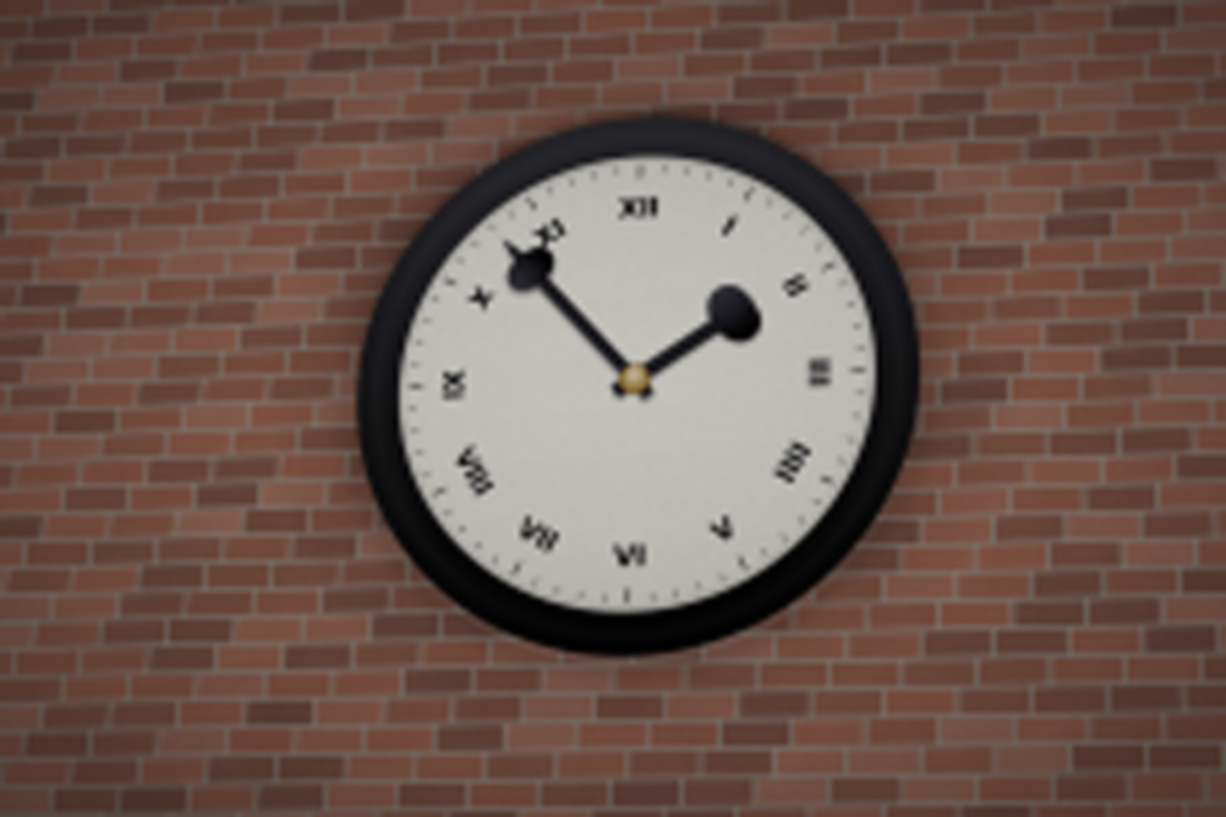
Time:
1.53
